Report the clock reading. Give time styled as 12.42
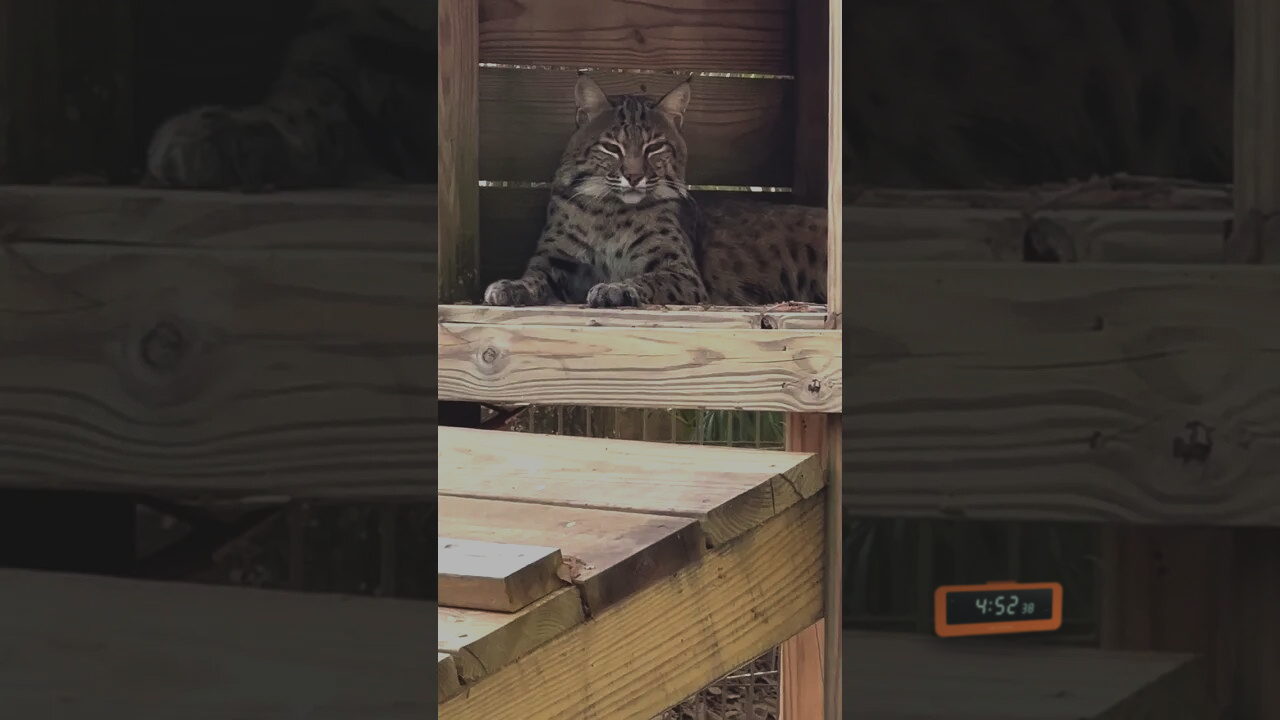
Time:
4.52
